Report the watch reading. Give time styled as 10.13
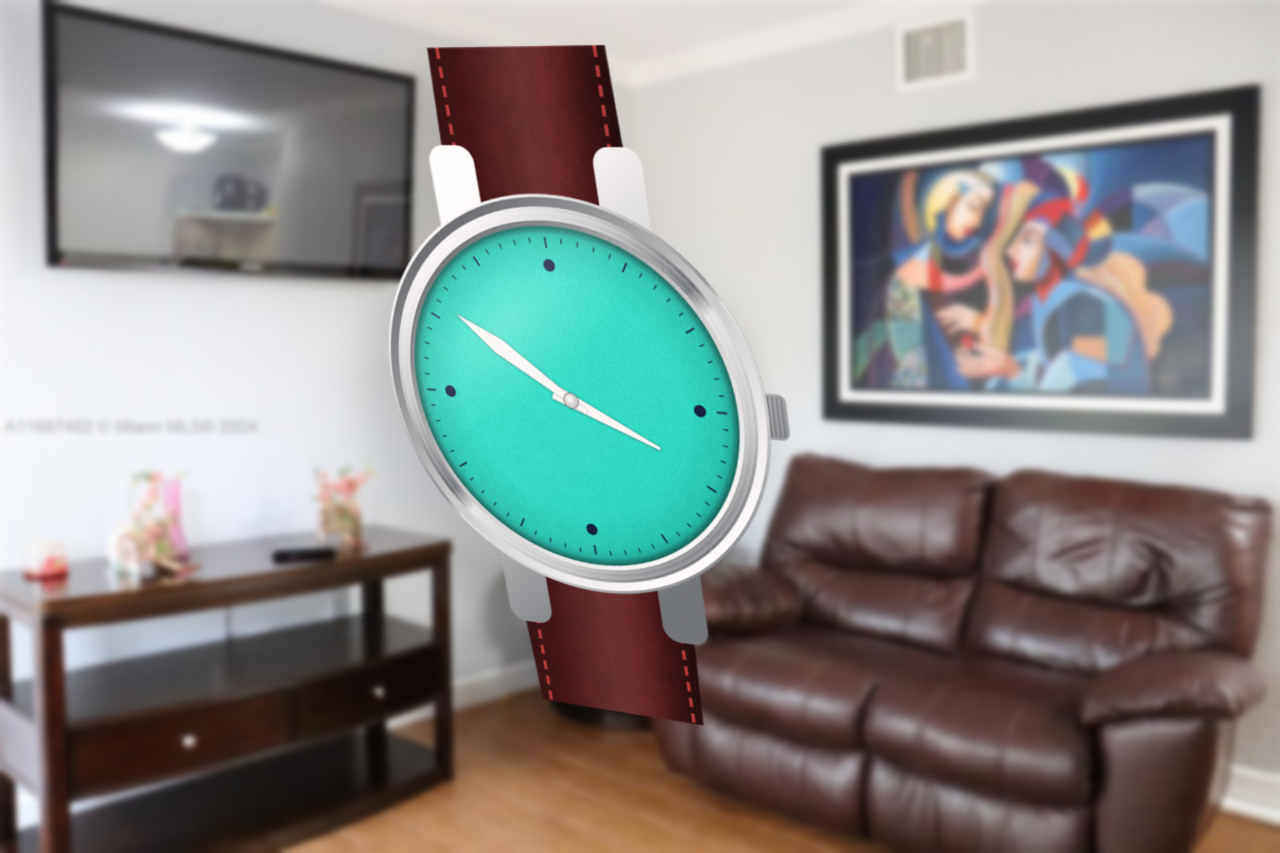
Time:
3.51
